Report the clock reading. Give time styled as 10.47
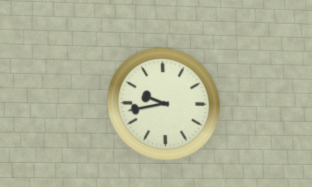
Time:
9.43
